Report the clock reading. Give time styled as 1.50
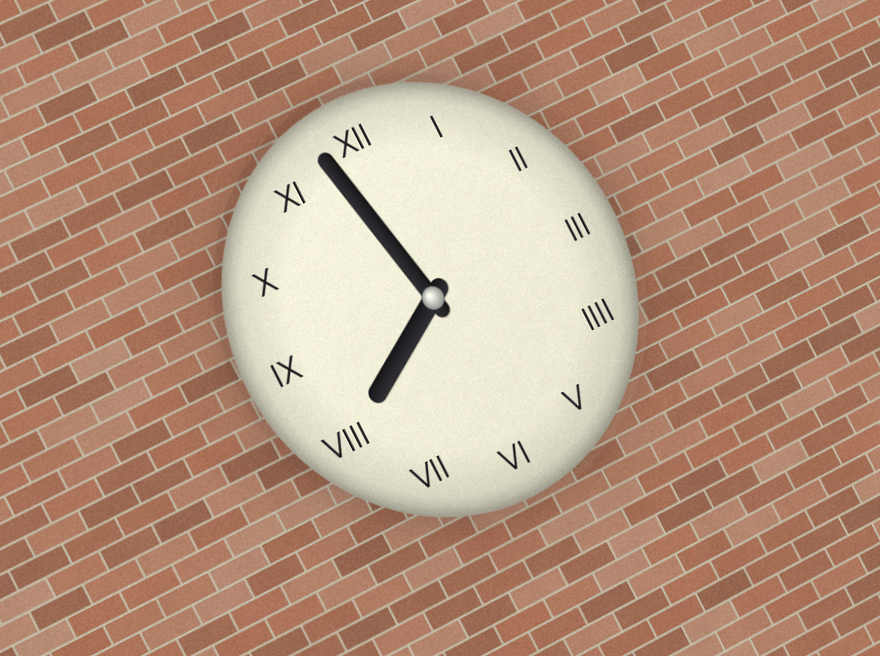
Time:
7.58
